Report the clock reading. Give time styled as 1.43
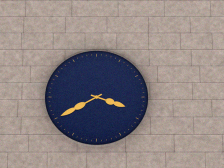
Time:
3.40
